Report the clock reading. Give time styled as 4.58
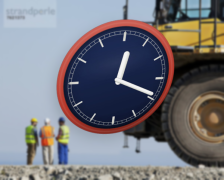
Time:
12.19
